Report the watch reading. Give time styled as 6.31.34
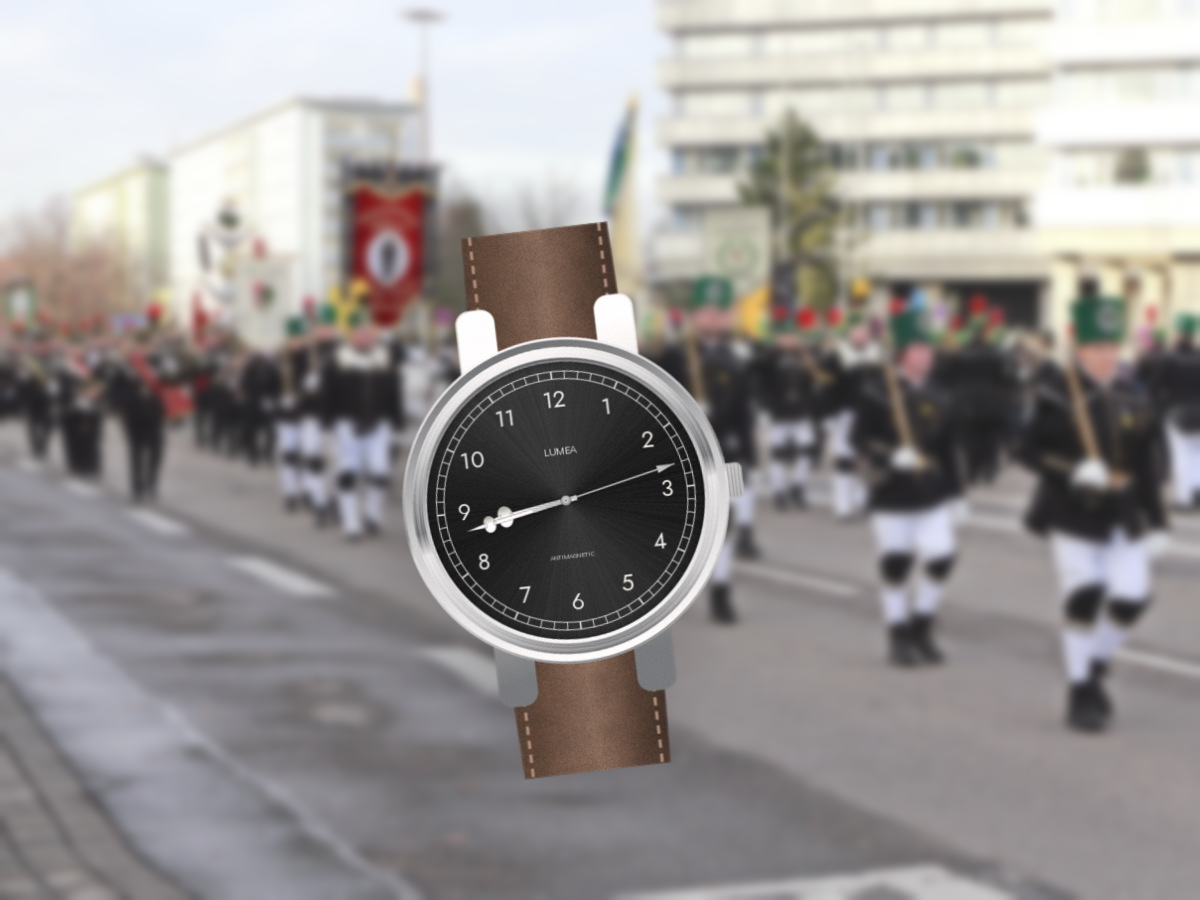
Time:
8.43.13
